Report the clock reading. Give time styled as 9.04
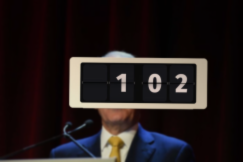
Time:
1.02
